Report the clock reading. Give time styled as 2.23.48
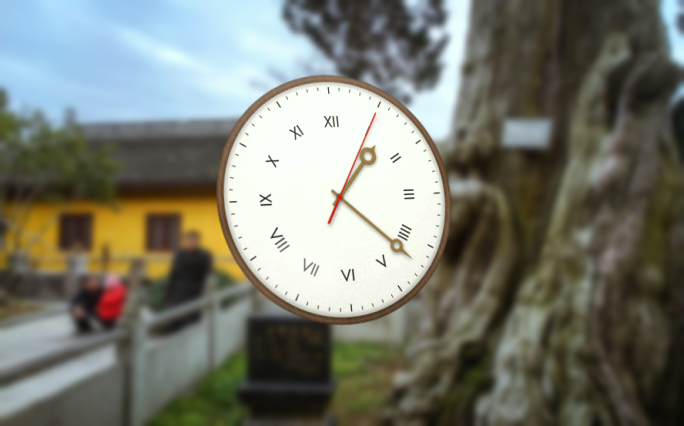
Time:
1.22.05
